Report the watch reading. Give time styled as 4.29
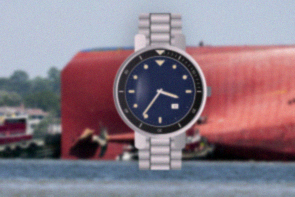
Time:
3.36
